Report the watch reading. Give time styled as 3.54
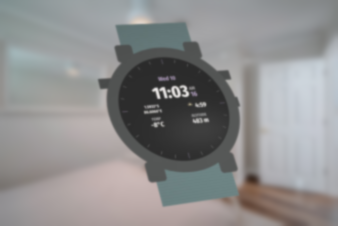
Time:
11.03
